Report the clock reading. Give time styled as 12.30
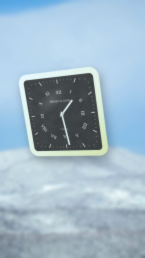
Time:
1.29
